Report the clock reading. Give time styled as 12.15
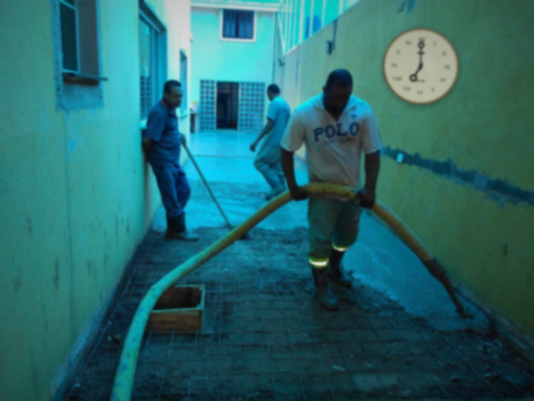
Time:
7.00
